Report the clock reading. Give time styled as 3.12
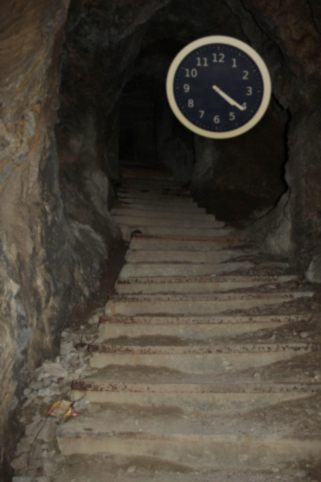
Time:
4.21
